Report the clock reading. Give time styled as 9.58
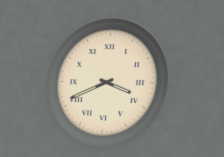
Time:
3.41
